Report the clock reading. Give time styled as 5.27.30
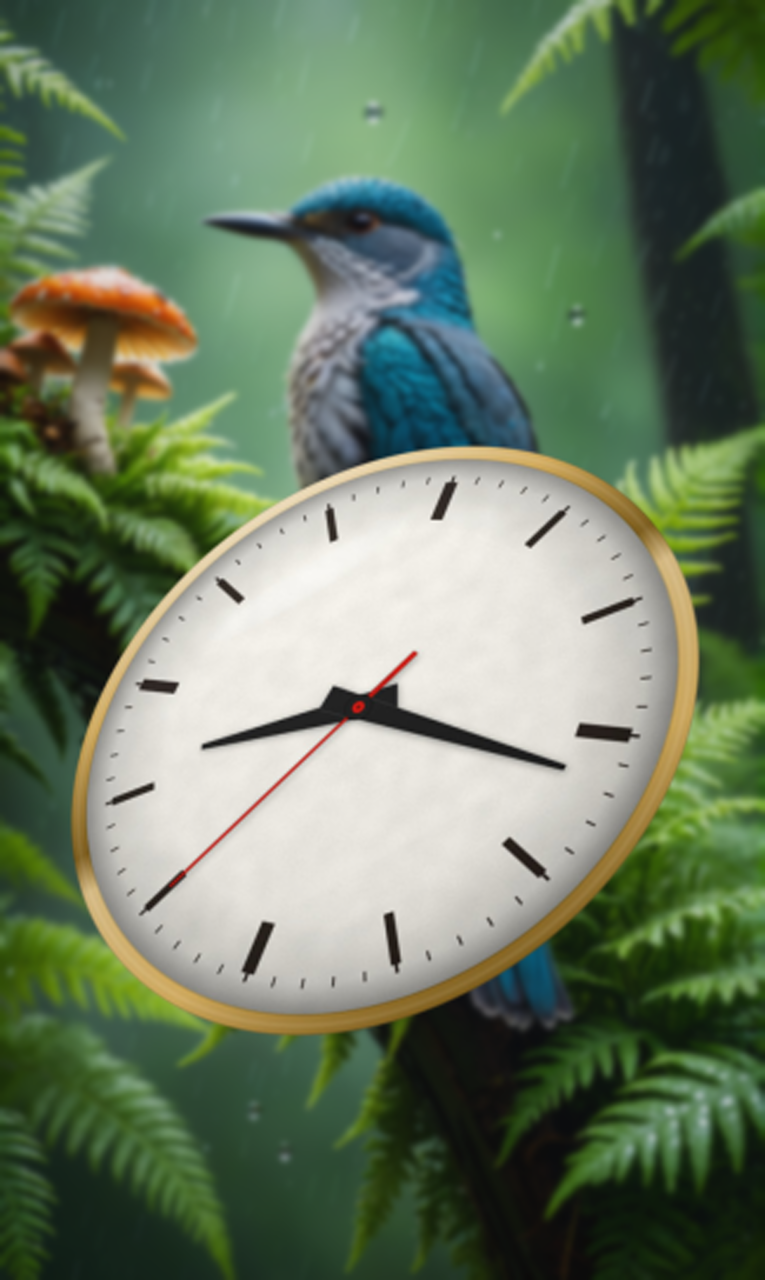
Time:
8.16.35
